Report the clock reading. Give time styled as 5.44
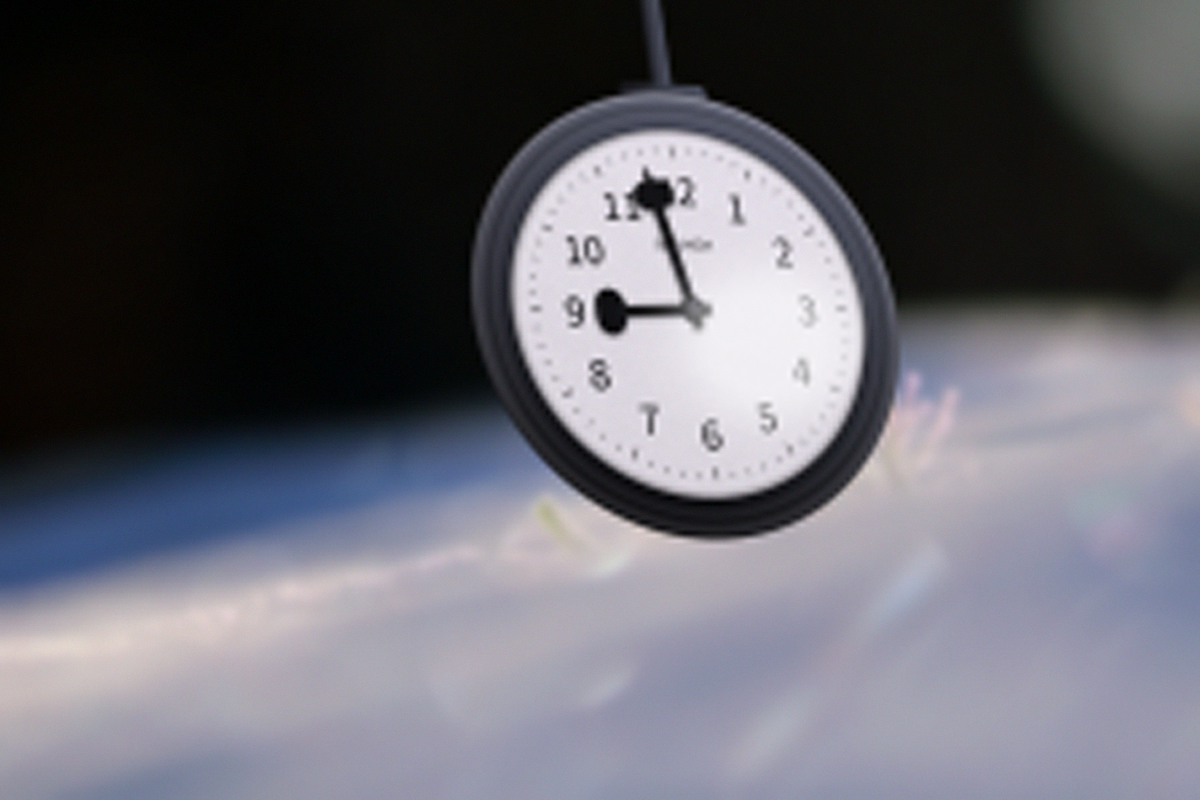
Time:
8.58
